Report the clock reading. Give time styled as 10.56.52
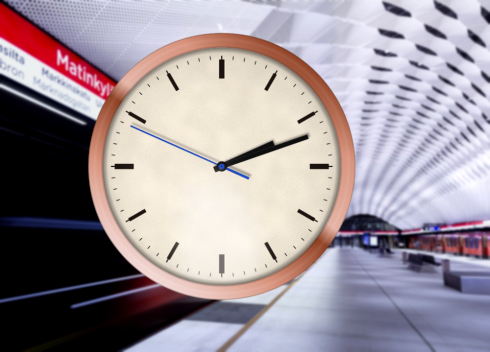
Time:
2.11.49
